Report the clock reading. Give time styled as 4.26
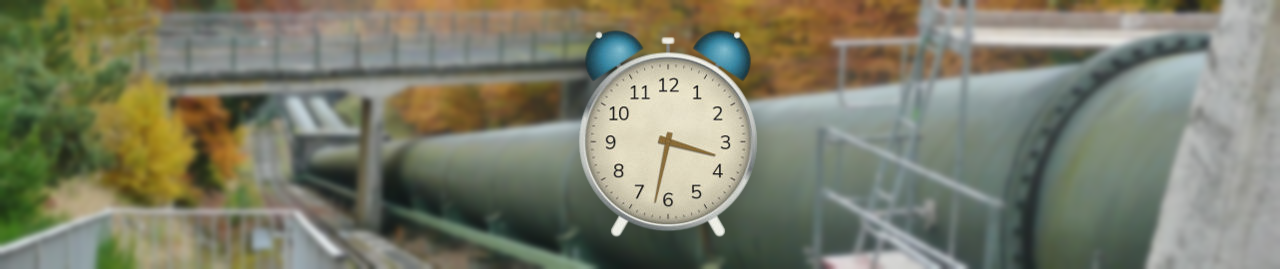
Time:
3.32
